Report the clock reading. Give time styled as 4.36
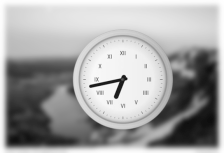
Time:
6.43
